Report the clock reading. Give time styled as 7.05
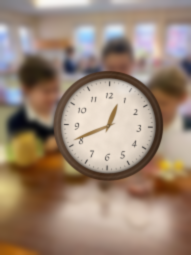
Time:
12.41
